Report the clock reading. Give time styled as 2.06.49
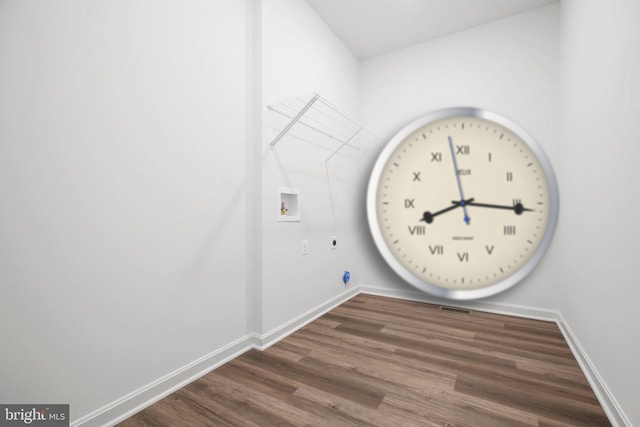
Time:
8.15.58
